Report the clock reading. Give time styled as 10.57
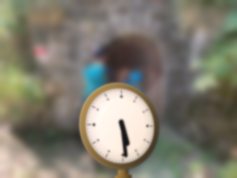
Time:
5.29
